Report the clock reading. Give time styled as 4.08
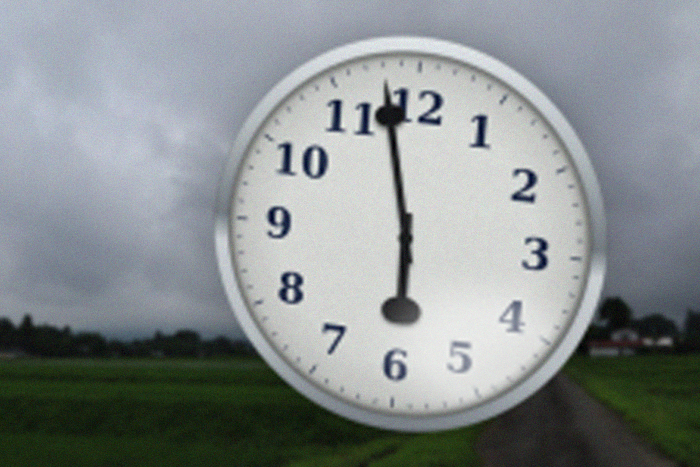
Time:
5.58
